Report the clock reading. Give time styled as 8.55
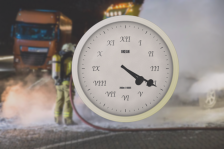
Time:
4.20
